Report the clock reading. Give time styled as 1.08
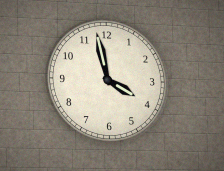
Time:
3.58
